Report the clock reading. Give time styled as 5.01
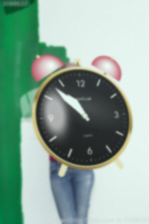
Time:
10.53
